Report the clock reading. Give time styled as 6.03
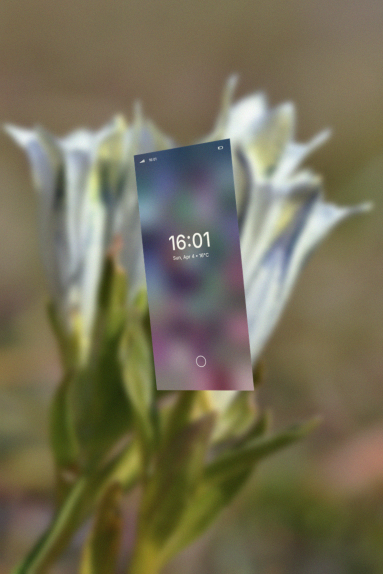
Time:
16.01
